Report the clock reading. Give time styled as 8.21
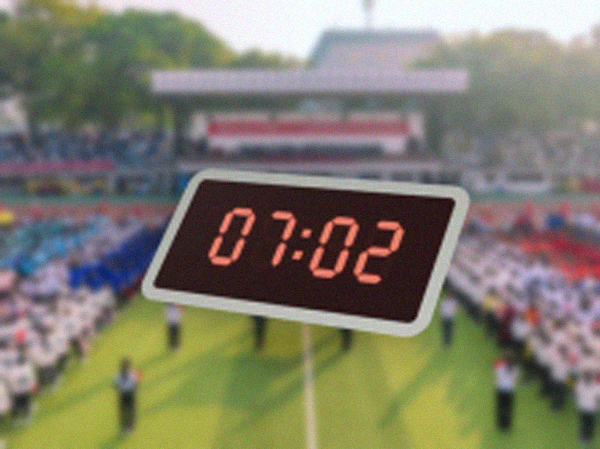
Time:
7.02
